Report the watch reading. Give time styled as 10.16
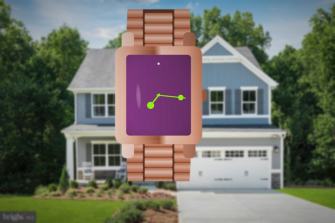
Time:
7.16
